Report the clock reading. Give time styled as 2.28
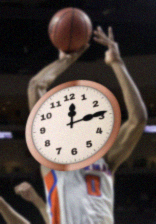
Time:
12.14
